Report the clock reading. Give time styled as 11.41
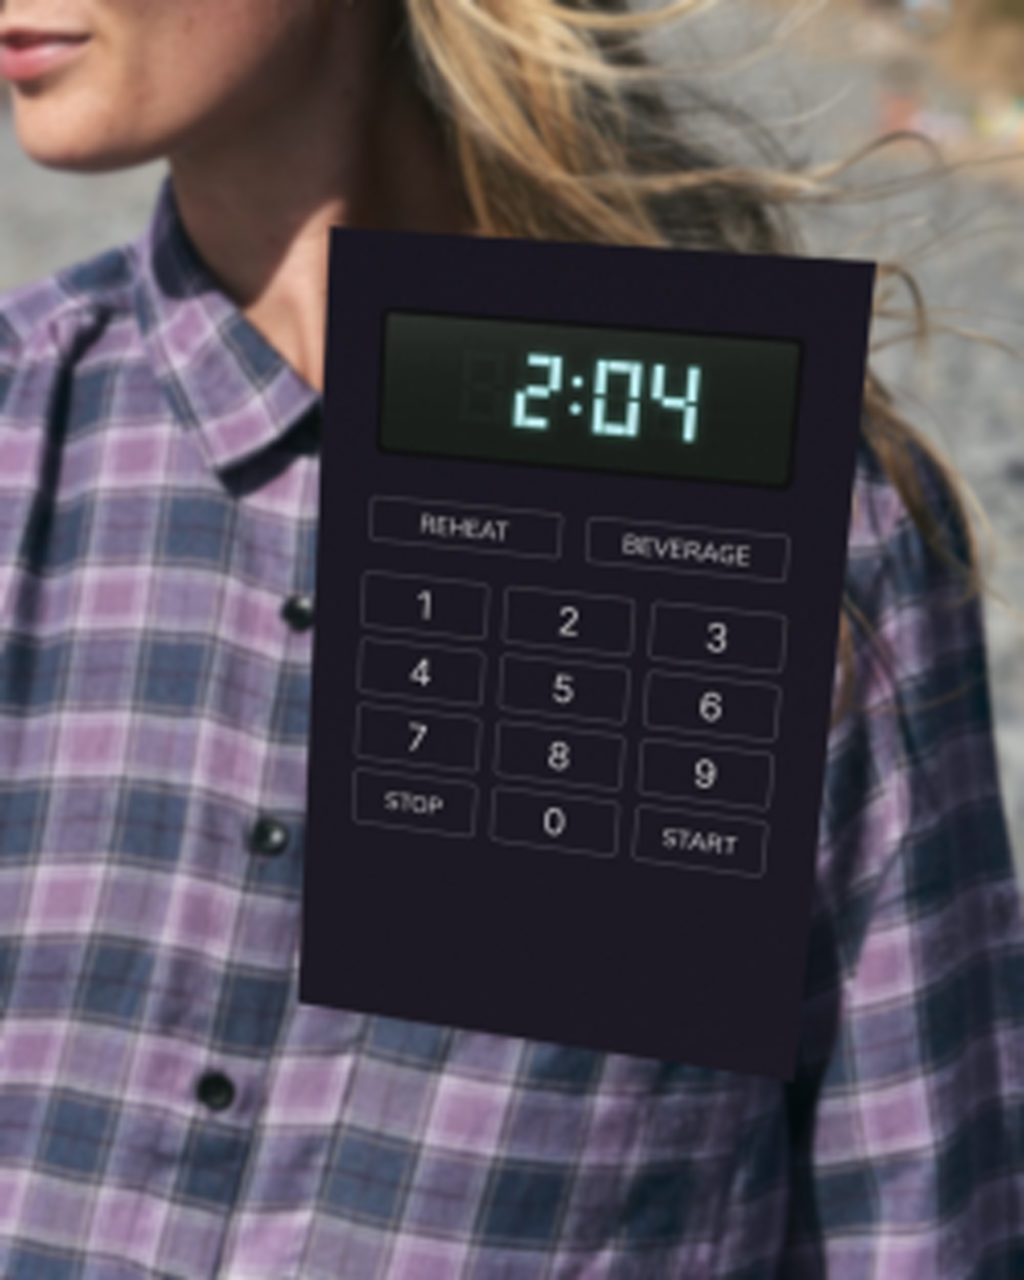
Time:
2.04
